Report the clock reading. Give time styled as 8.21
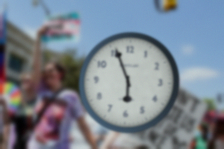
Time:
5.56
